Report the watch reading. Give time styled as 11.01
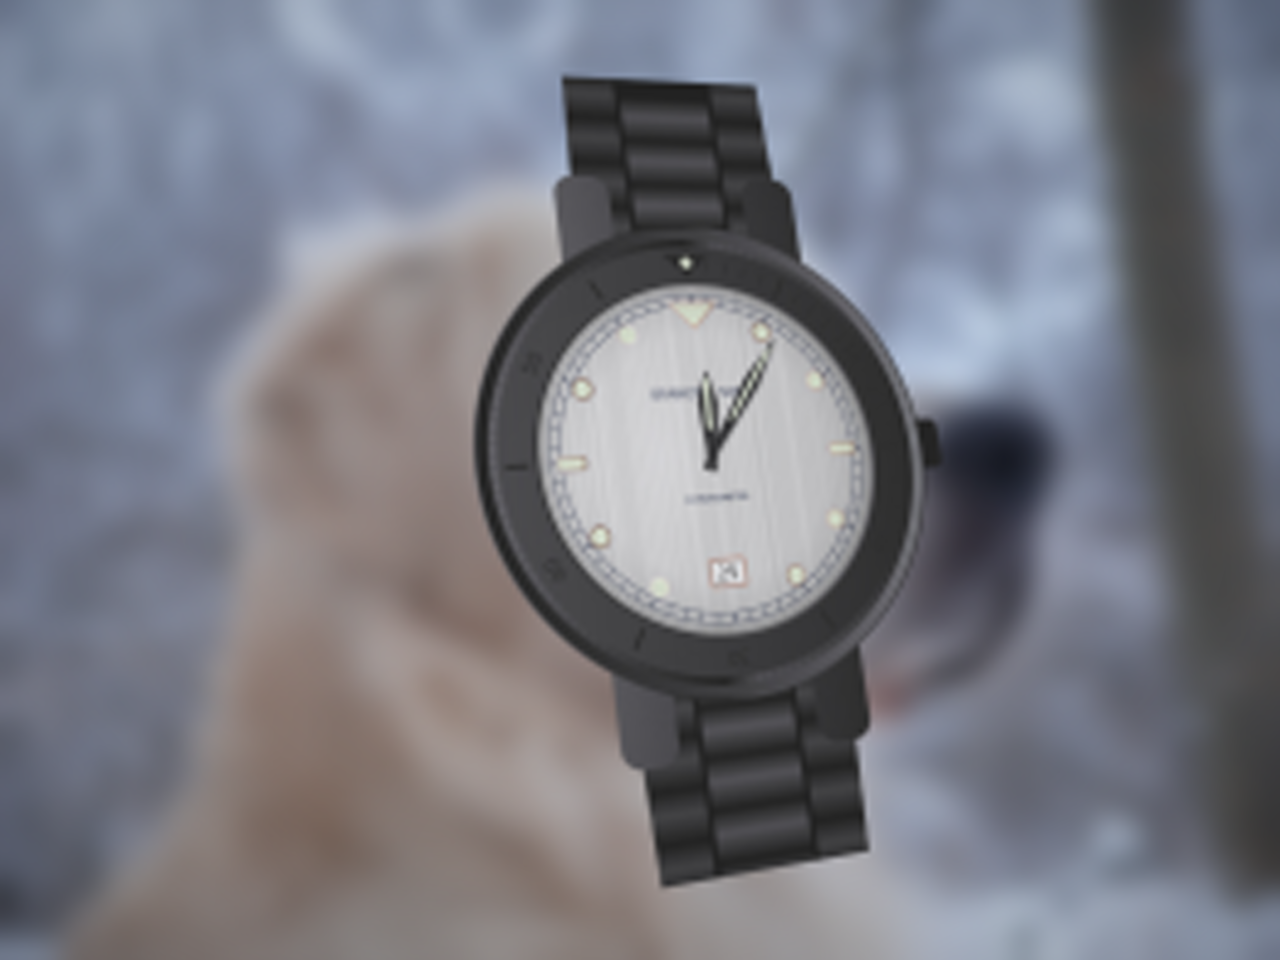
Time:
12.06
